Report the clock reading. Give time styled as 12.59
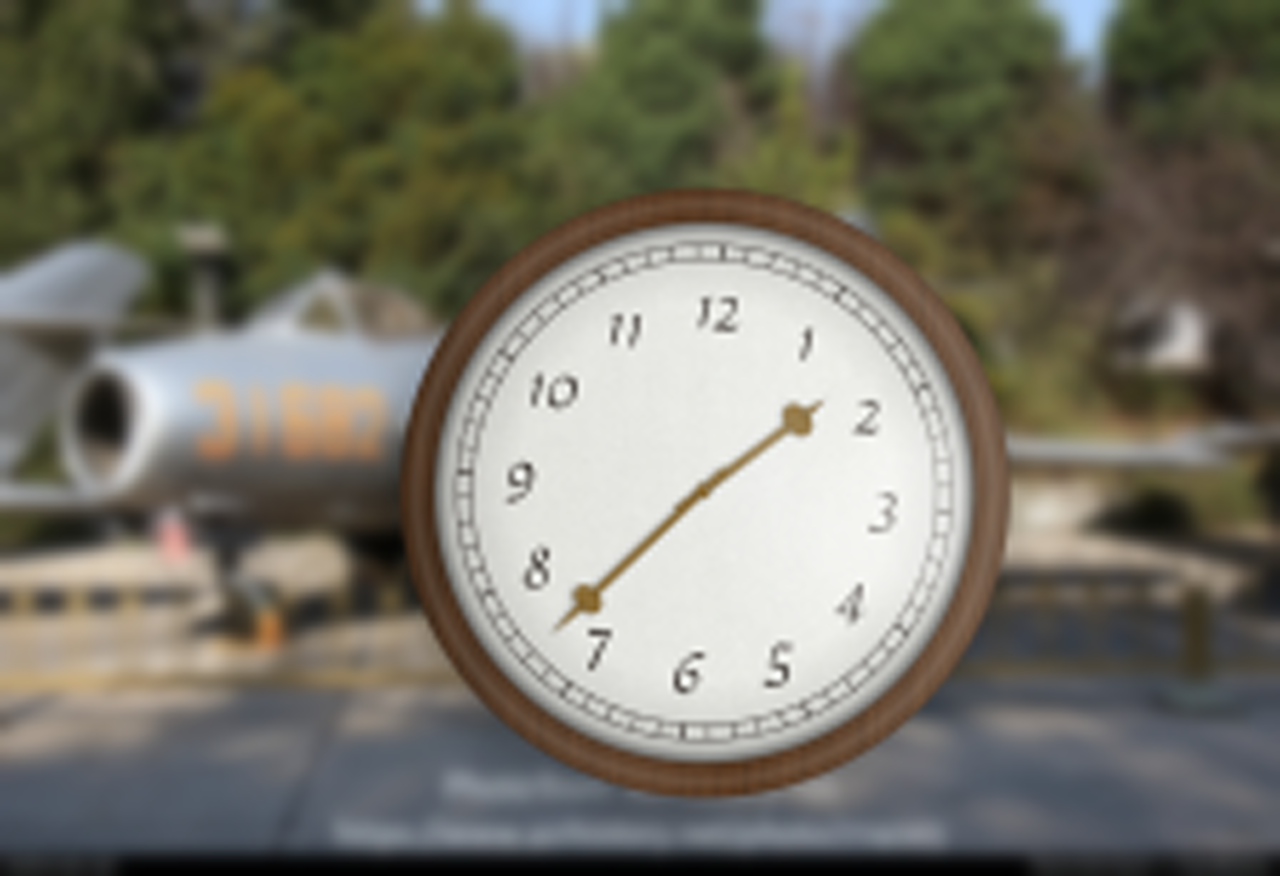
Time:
1.37
